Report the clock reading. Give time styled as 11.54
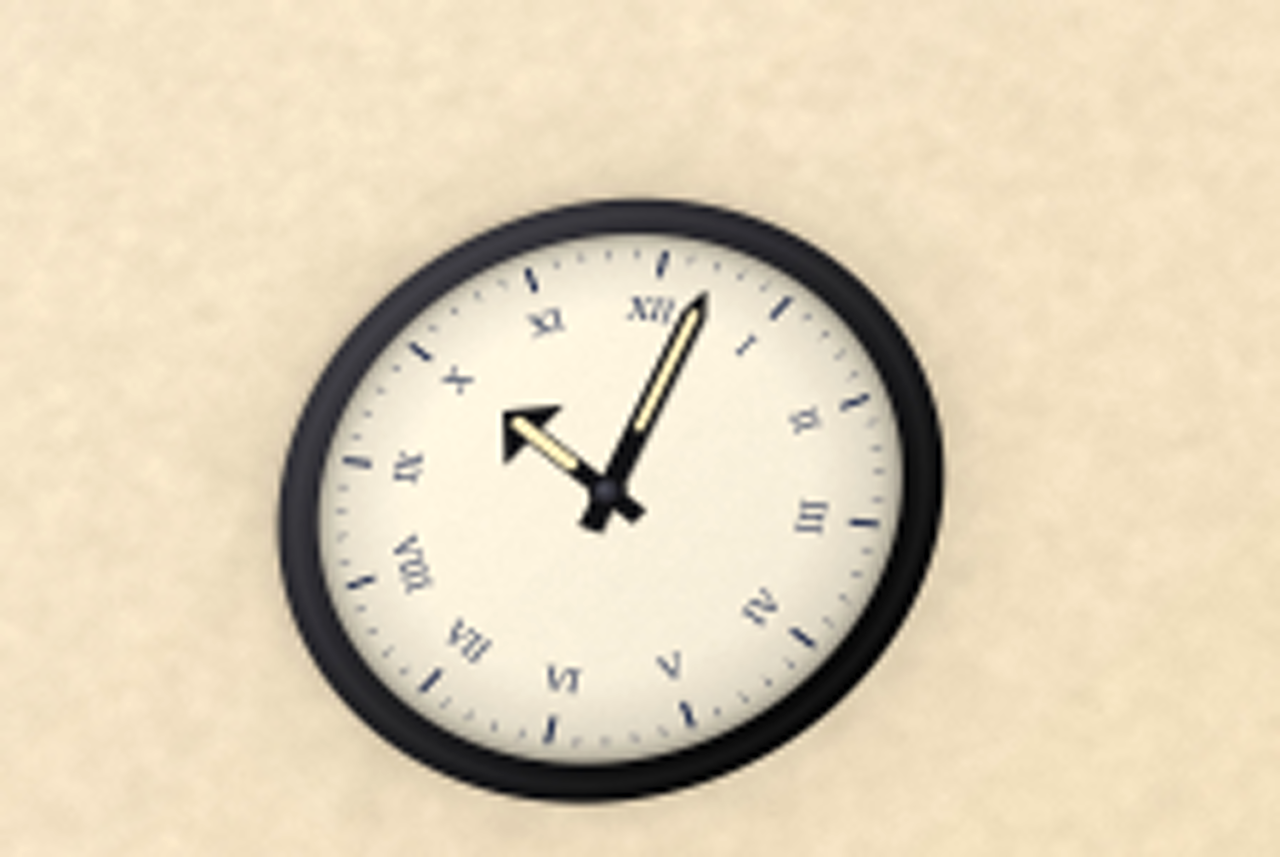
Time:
10.02
